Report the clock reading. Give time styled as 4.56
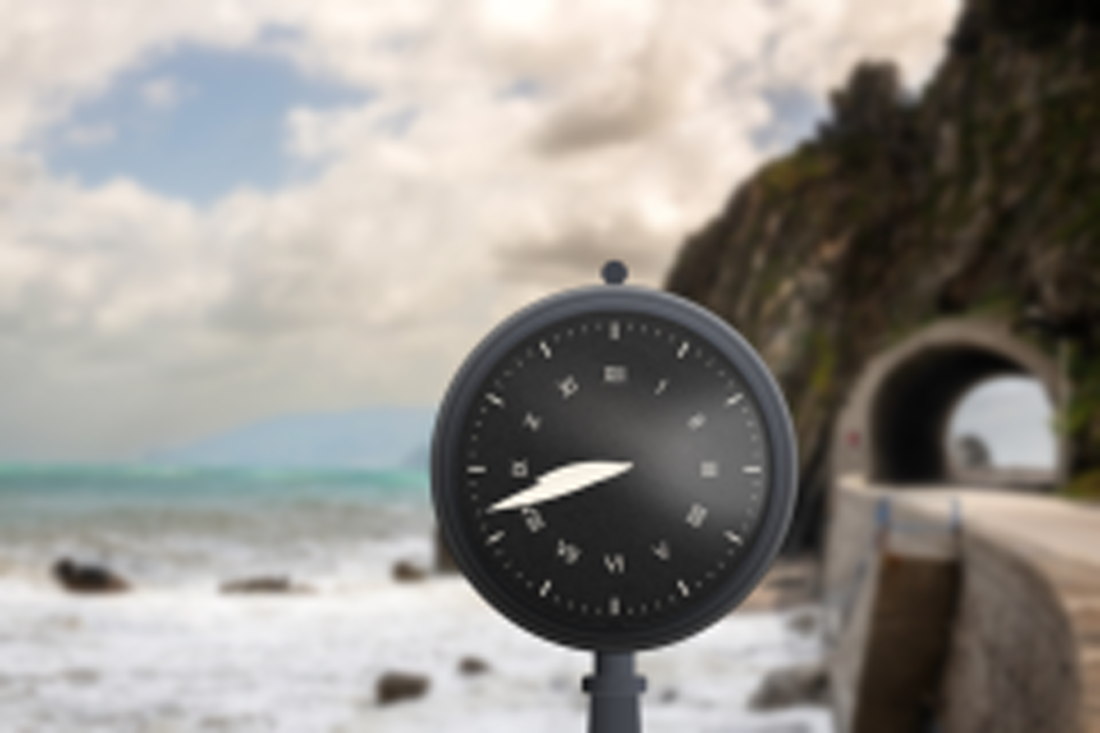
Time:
8.42
